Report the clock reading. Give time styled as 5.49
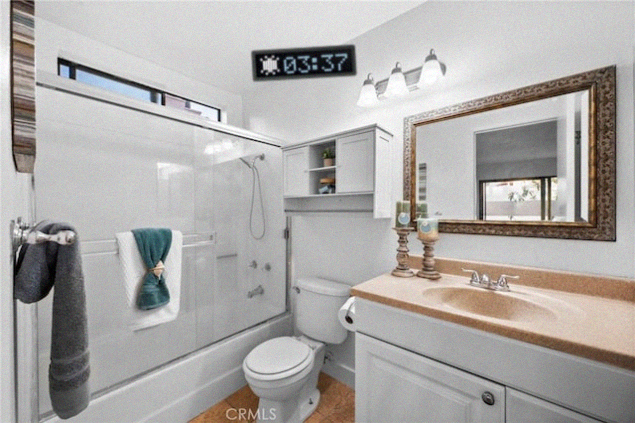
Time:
3.37
